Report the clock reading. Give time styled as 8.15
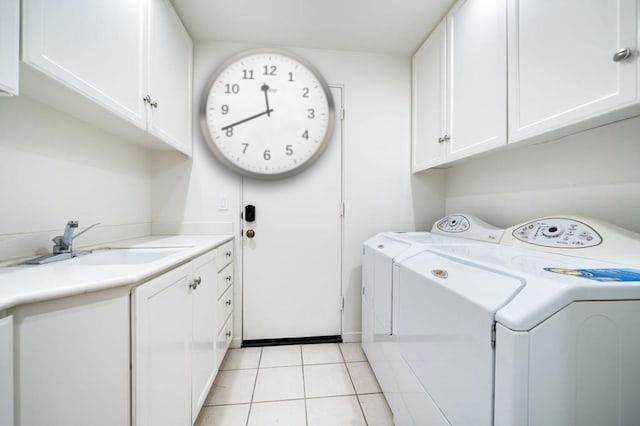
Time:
11.41
